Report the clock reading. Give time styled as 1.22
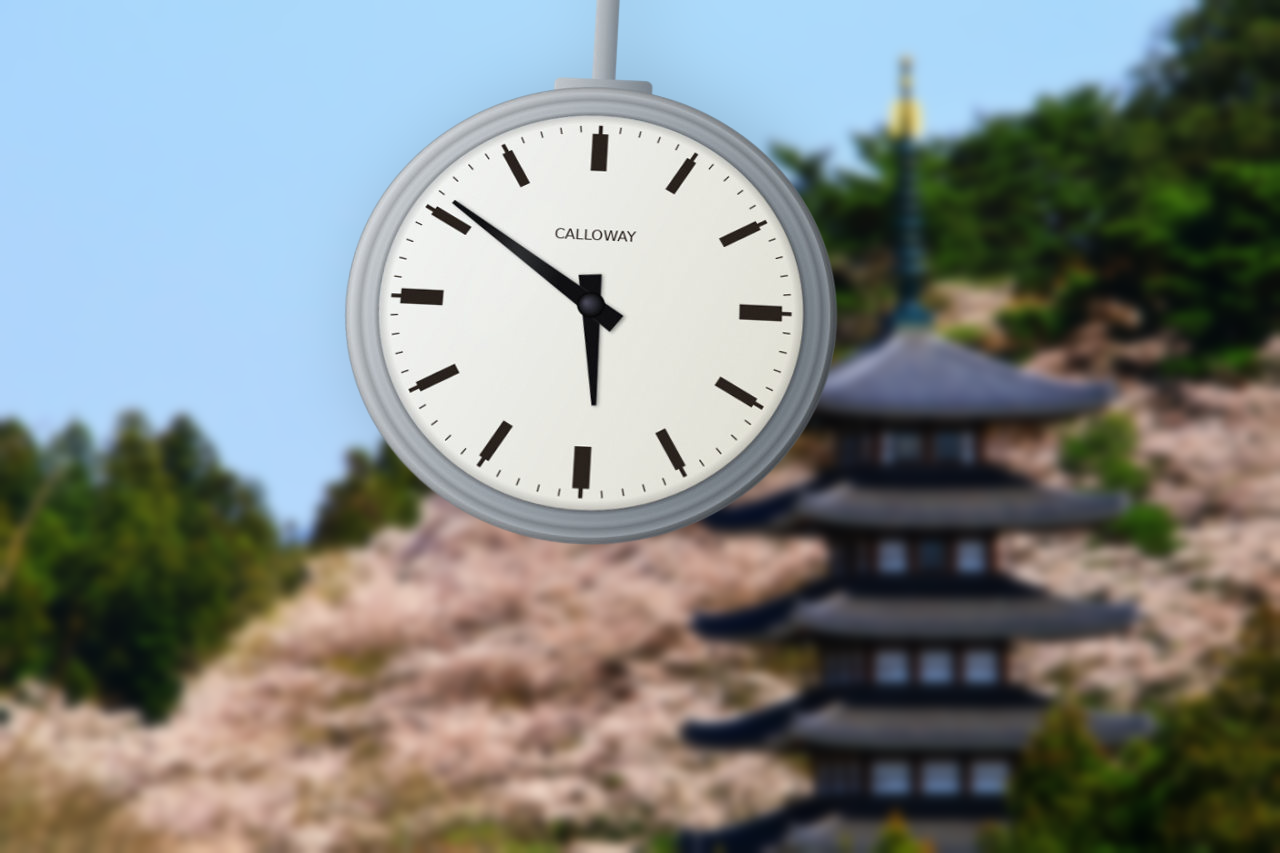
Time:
5.51
